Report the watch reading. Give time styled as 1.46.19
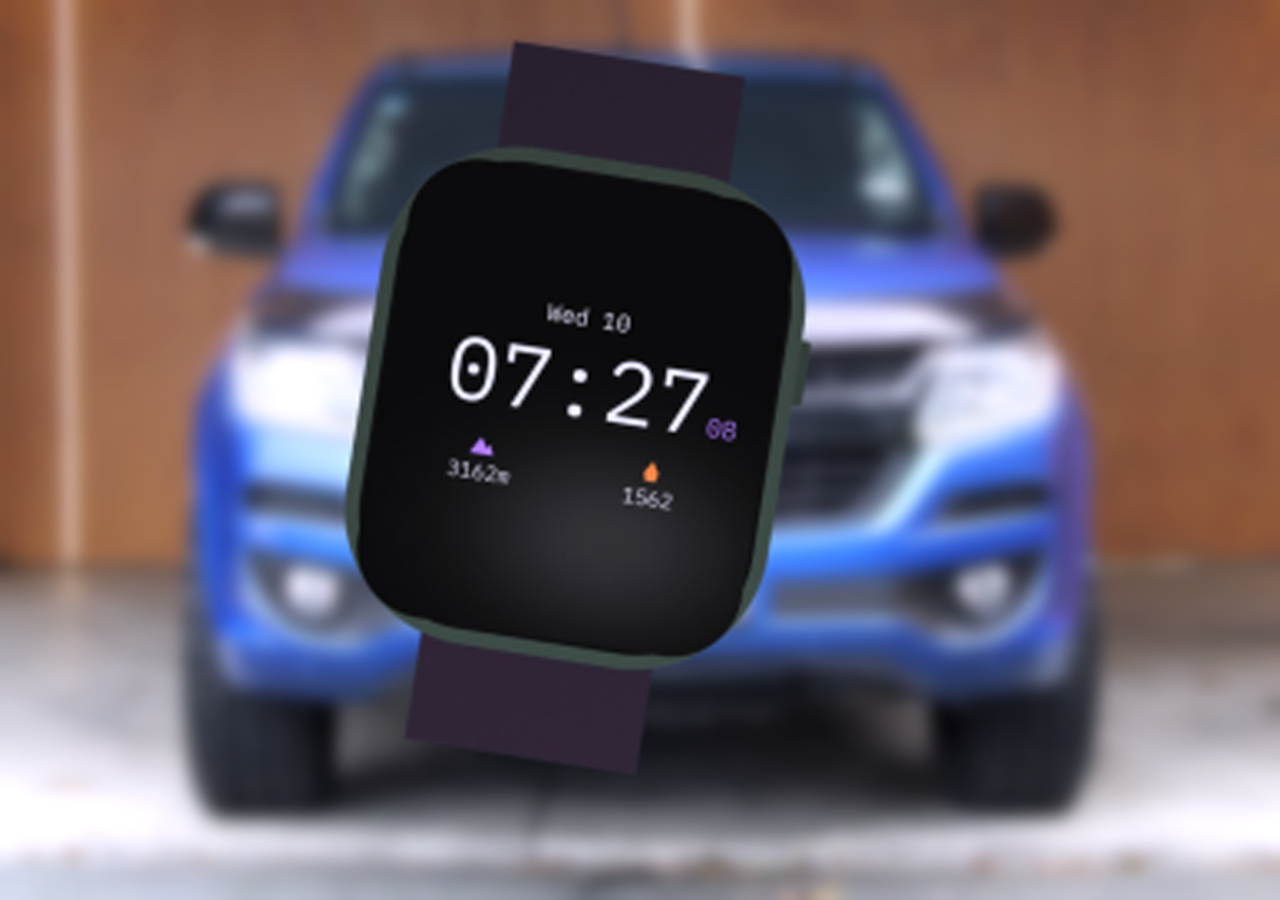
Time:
7.27.08
